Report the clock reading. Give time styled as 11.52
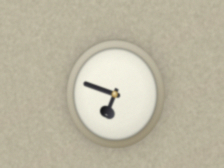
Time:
6.48
